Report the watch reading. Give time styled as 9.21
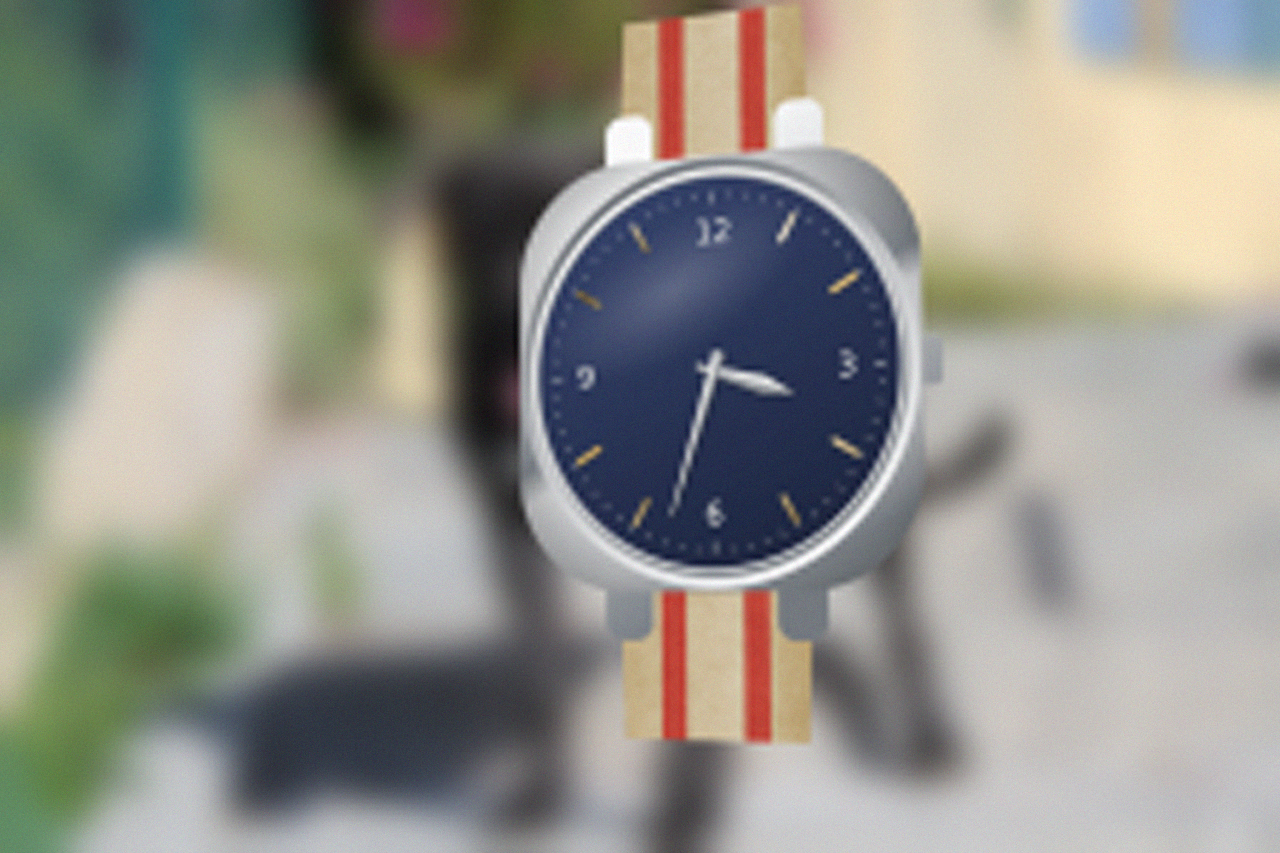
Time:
3.33
